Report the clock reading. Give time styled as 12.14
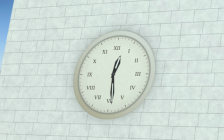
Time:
12.29
